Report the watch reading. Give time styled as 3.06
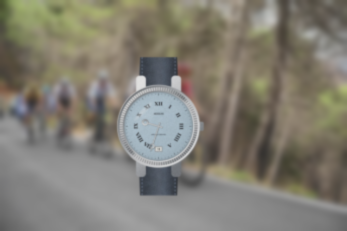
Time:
9.33
